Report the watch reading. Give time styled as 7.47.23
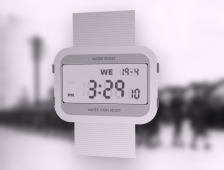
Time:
3.29.10
